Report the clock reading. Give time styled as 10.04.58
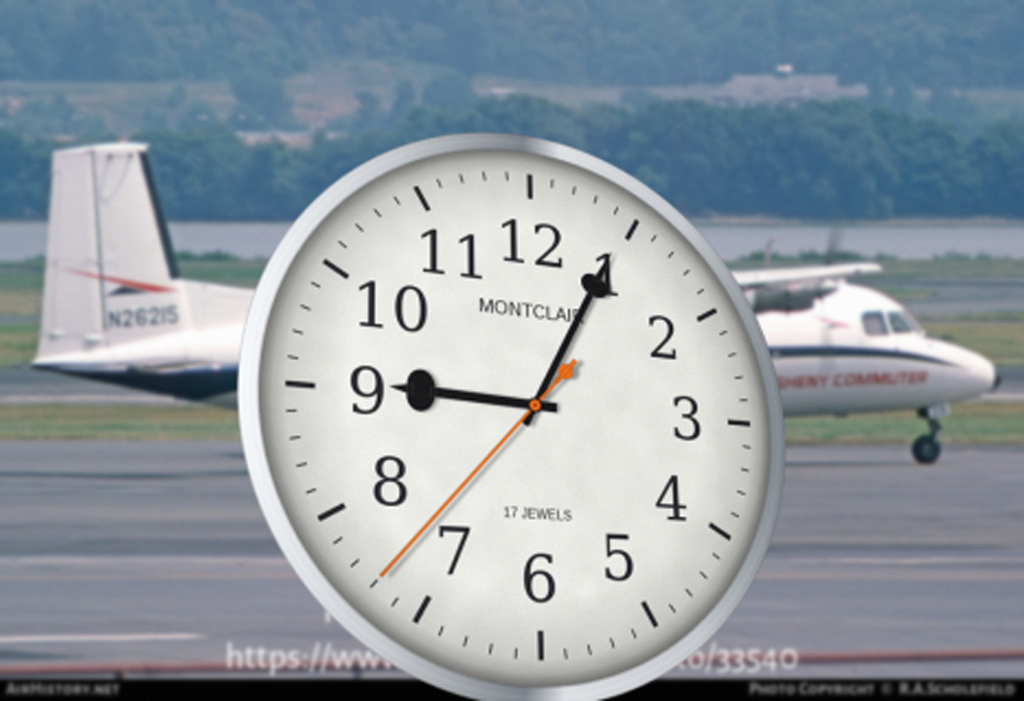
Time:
9.04.37
